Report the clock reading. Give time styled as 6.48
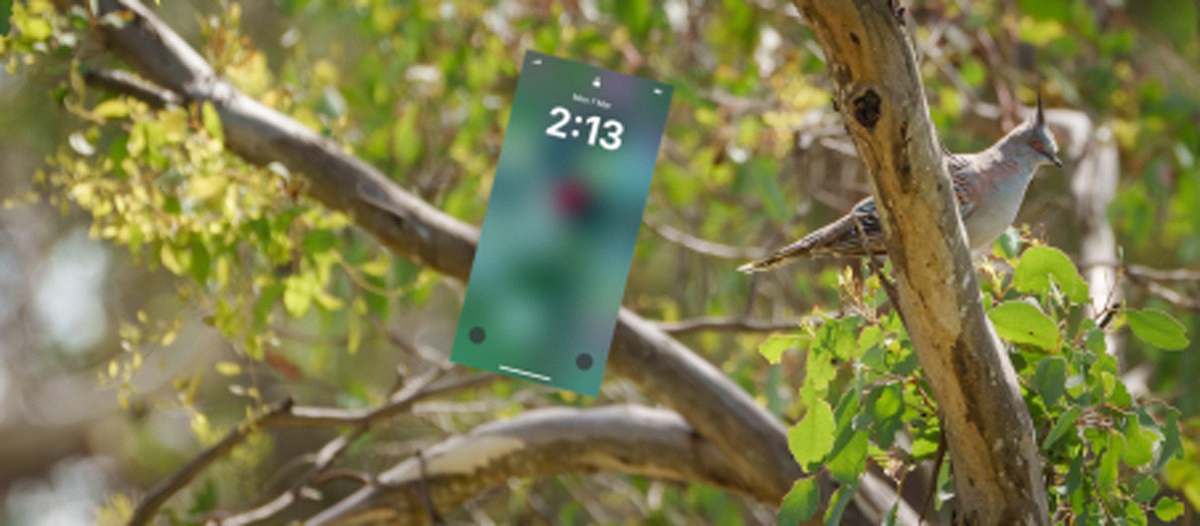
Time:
2.13
